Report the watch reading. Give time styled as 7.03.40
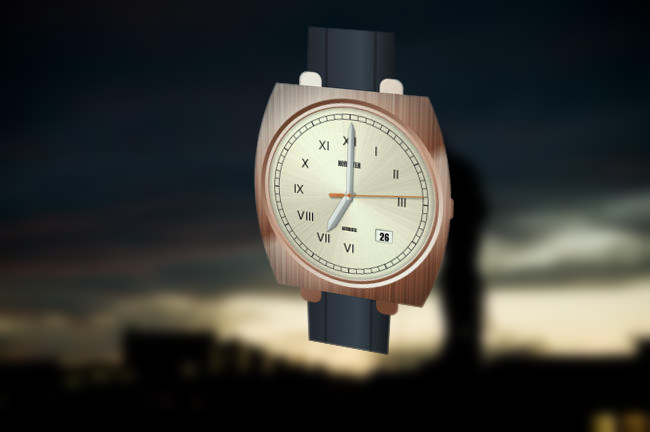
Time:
7.00.14
